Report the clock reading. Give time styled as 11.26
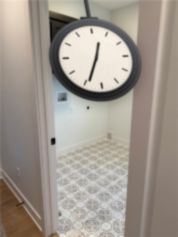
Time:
12.34
